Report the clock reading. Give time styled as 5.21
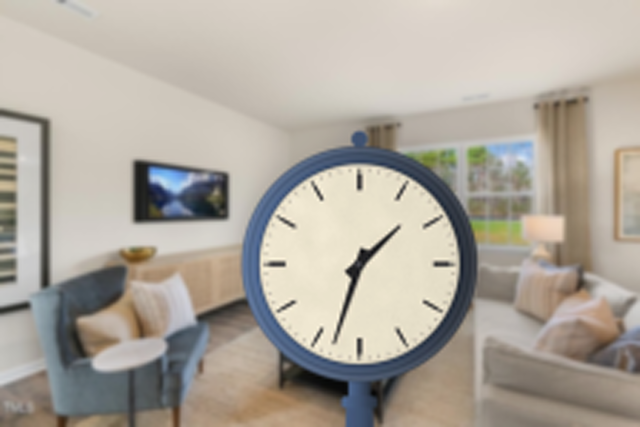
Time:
1.33
